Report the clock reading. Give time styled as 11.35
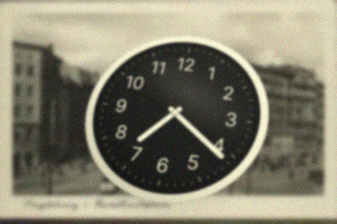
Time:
7.21
